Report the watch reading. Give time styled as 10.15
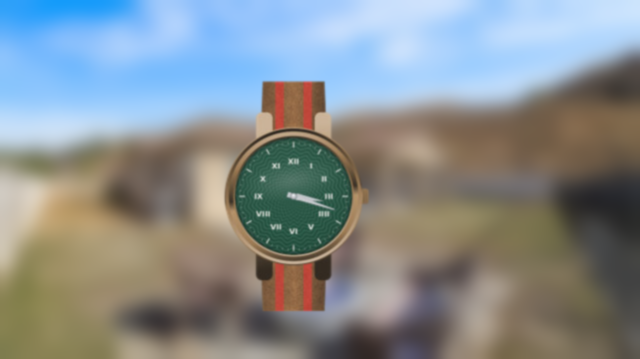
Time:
3.18
